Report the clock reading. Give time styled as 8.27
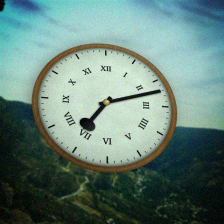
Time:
7.12
